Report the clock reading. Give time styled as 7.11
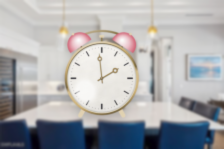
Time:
1.59
